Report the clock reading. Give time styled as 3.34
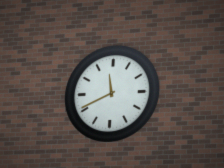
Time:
11.41
